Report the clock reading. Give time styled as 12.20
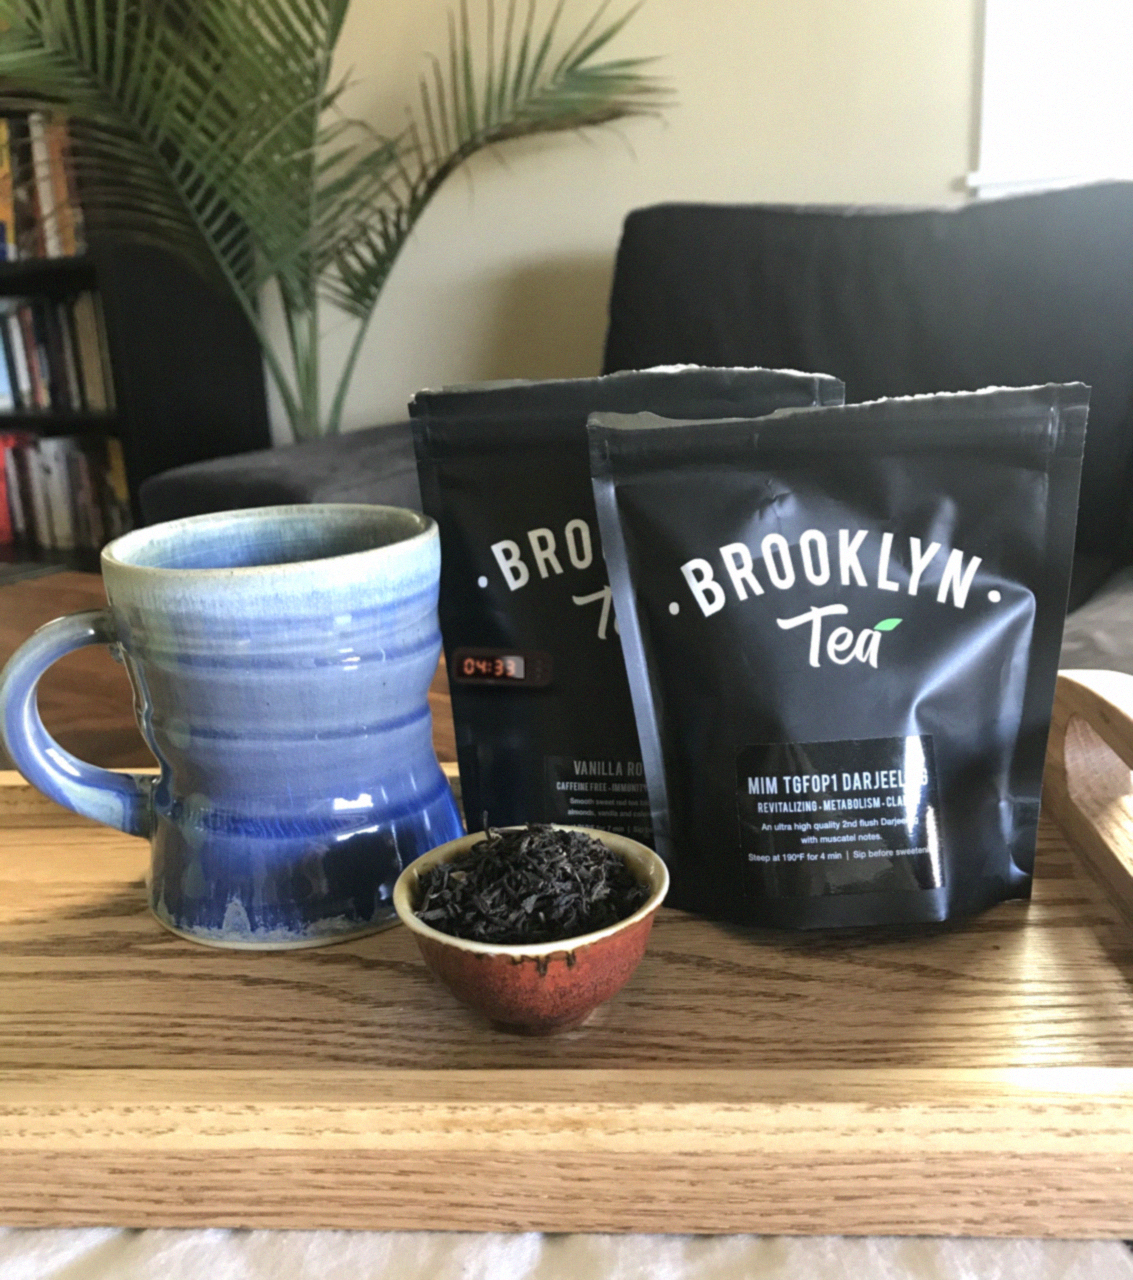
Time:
4.33
